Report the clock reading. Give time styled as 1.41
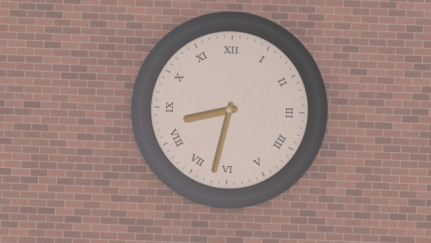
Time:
8.32
